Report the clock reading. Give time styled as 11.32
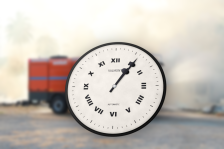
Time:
1.06
